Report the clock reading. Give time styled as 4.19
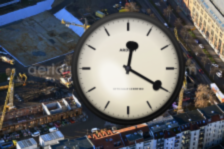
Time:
12.20
